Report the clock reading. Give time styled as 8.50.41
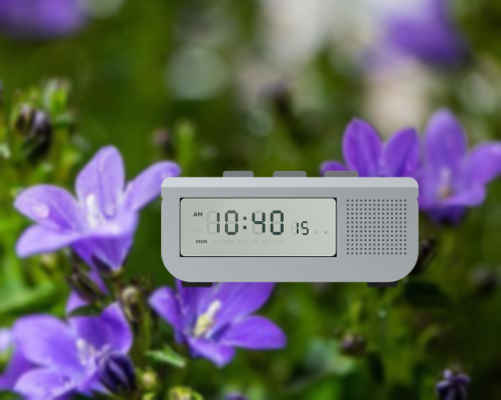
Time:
10.40.15
